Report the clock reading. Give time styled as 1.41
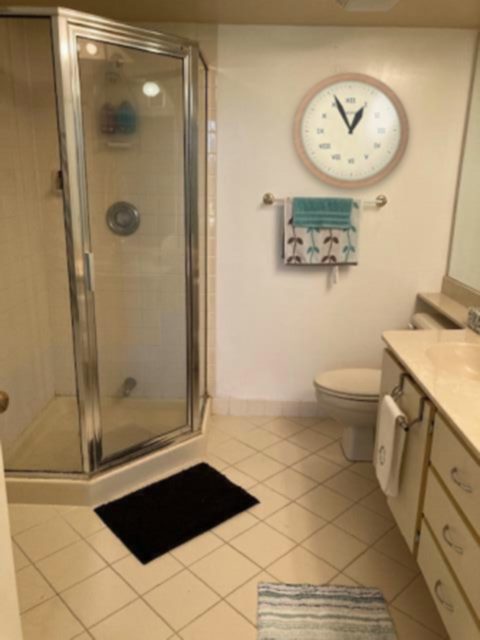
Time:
12.56
